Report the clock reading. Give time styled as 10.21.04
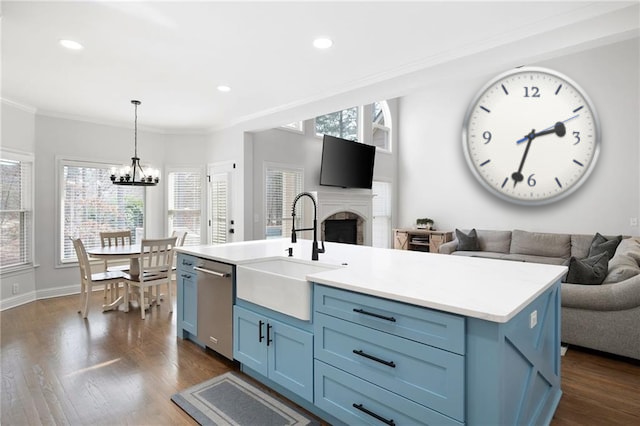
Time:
2.33.11
